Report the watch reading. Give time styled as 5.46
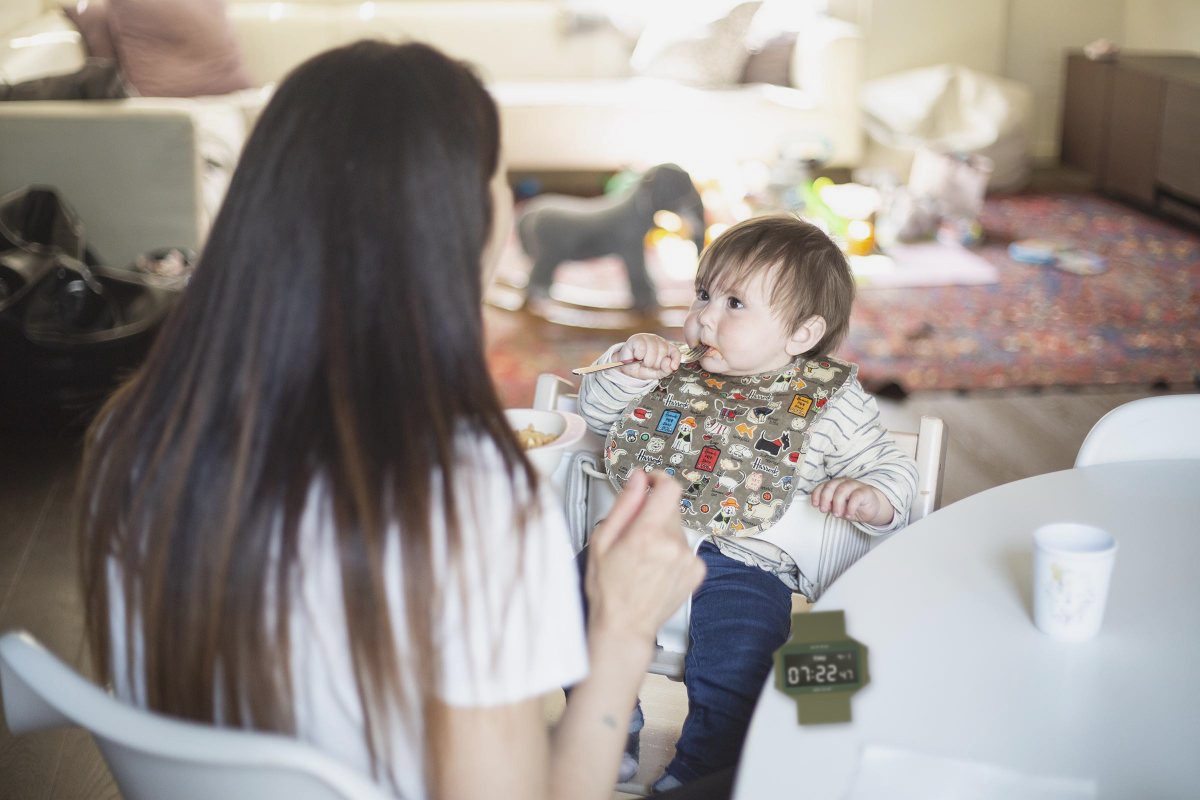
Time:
7.22
